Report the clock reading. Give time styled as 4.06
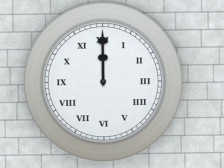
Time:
12.00
